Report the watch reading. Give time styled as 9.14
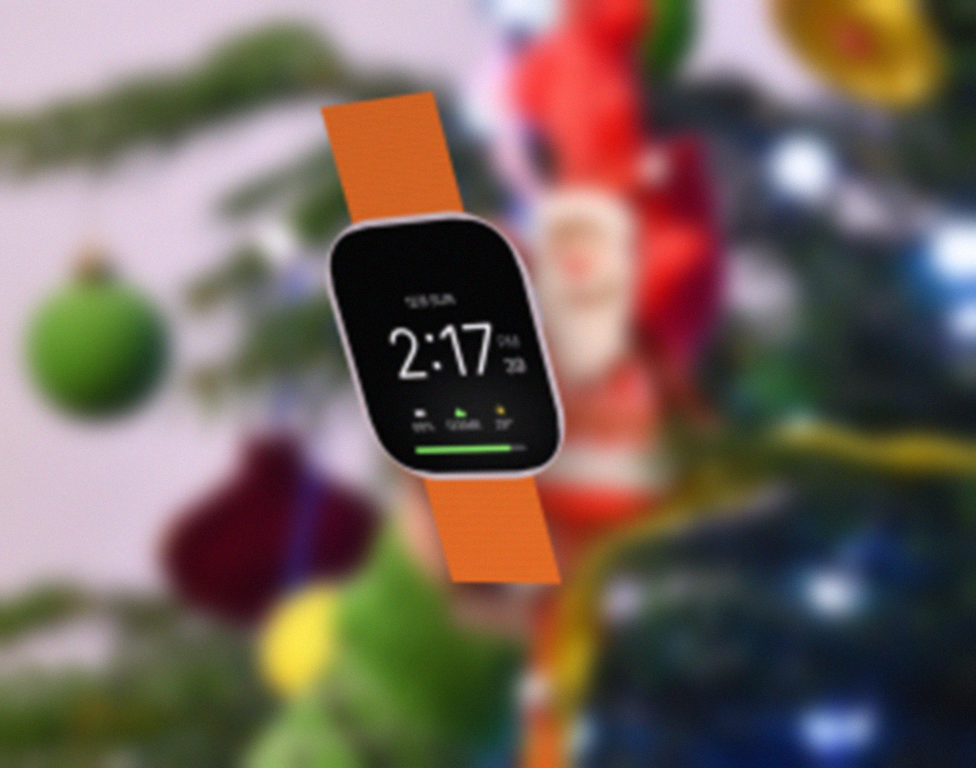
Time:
2.17
